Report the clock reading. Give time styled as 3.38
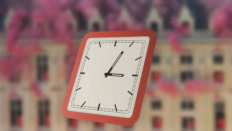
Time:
3.04
